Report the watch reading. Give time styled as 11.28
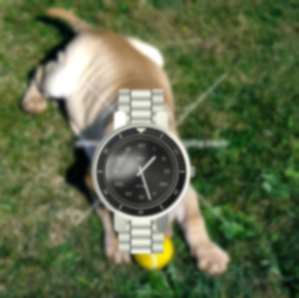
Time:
1.27
